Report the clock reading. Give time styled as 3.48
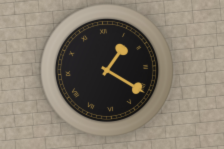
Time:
1.21
